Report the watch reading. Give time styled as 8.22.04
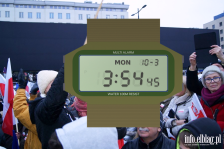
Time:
3.54.45
